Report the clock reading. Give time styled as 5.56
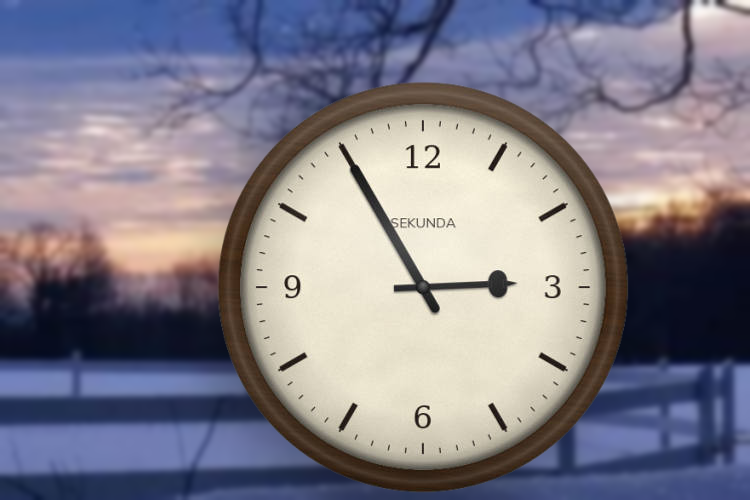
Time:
2.55
